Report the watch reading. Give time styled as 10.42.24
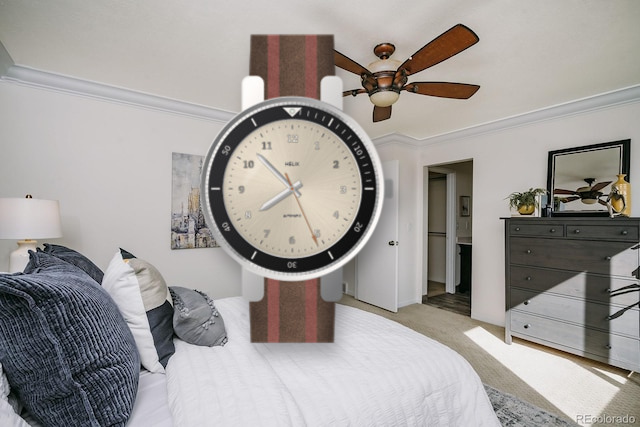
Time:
7.52.26
